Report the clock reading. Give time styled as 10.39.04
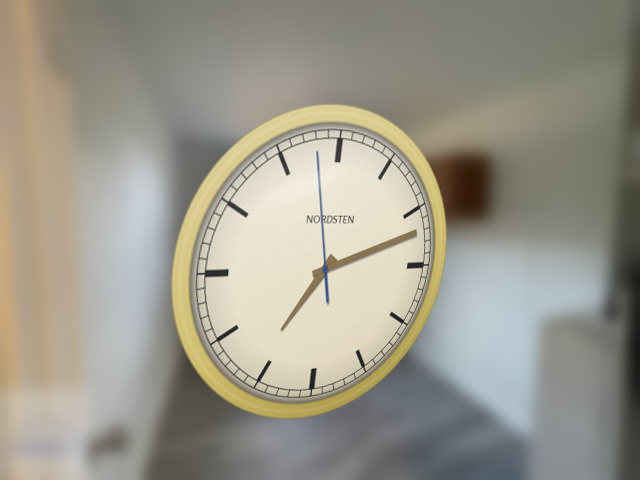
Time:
7.11.58
